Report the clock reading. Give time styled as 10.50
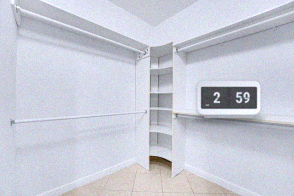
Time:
2.59
